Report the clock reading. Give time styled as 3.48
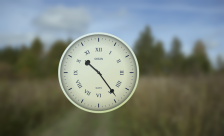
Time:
10.24
